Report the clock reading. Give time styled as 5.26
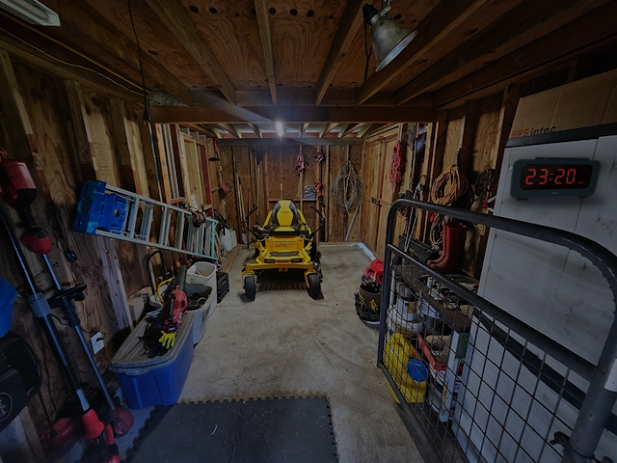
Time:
23.20
